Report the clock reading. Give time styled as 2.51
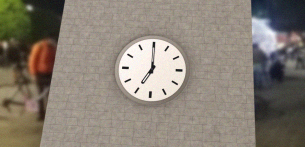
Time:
7.00
